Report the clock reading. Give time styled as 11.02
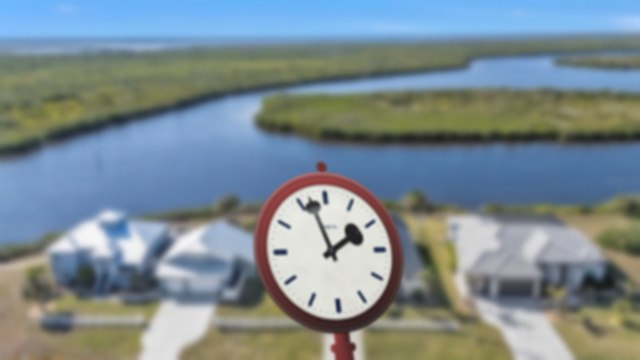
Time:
1.57
